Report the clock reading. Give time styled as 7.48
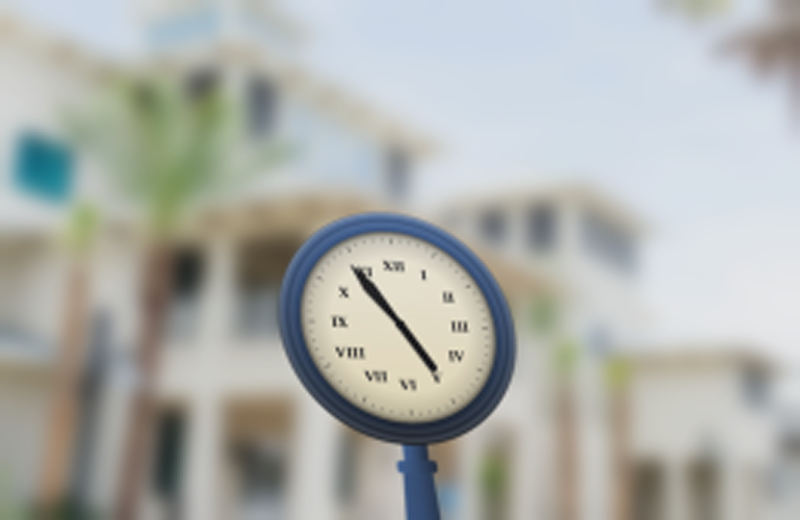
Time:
4.54
